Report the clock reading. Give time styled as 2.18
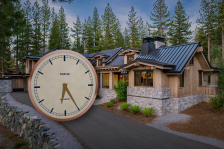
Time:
6.25
